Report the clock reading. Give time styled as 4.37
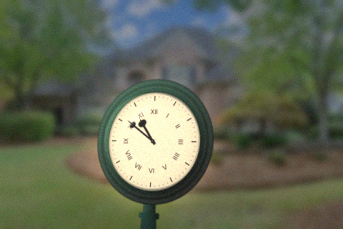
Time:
10.51
